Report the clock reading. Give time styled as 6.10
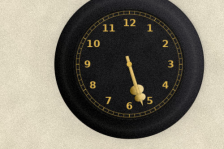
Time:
5.27
